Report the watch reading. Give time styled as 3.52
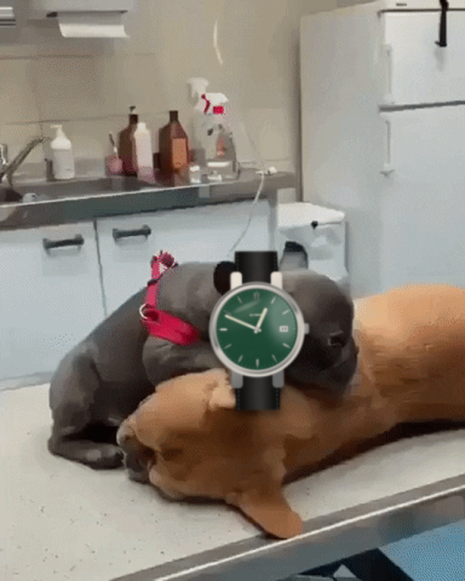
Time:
12.49
